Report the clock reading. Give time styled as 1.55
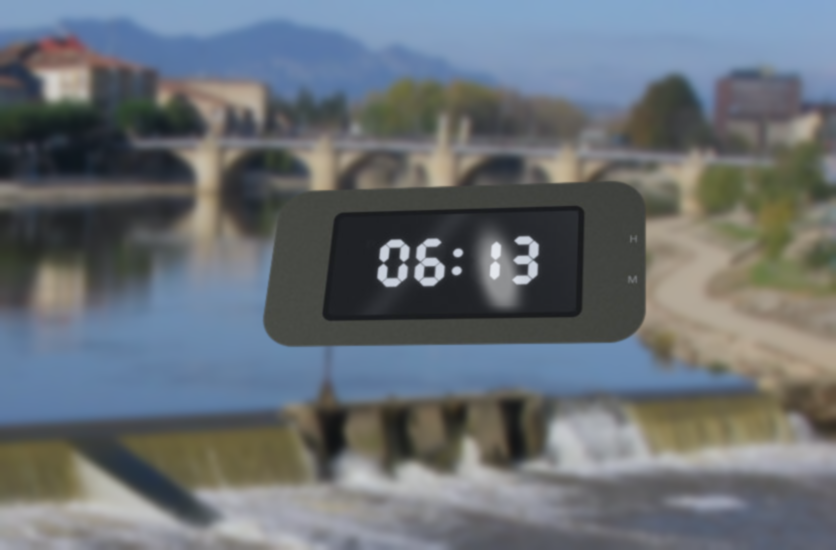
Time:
6.13
